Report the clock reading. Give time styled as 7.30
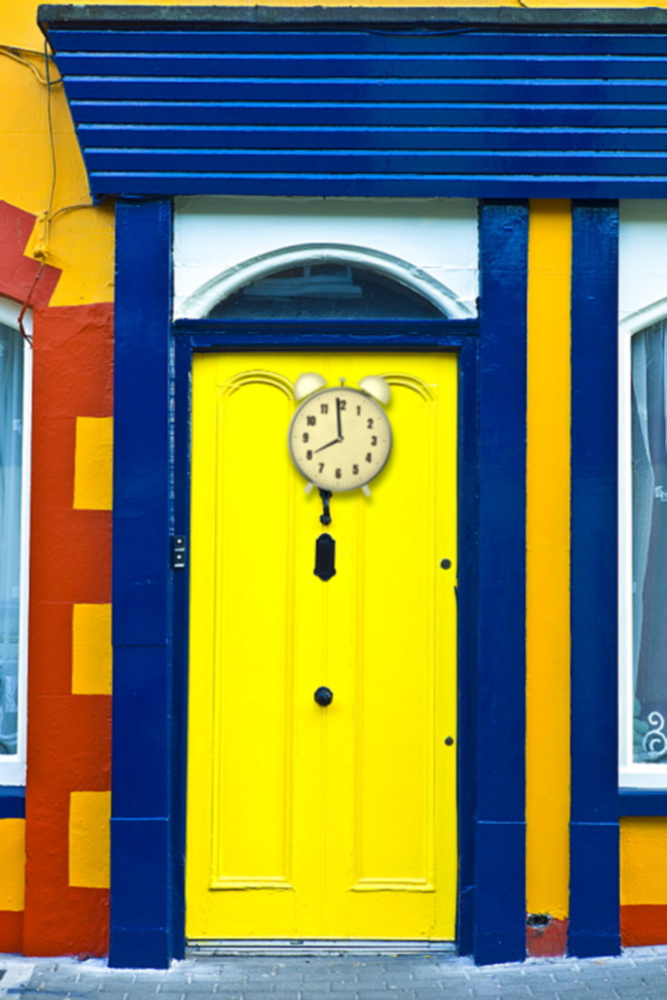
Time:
7.59
